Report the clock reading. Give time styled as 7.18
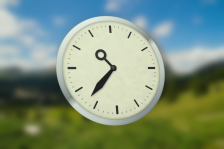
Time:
10.37
